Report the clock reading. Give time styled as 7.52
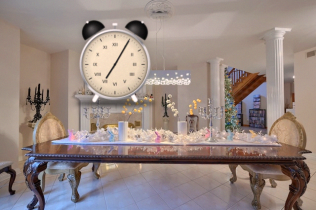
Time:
7.05
